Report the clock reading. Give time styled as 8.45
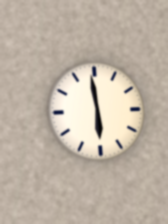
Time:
5.59
